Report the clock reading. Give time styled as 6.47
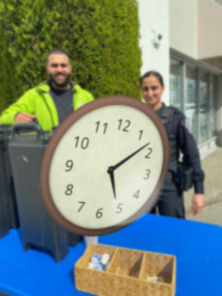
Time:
5.08
